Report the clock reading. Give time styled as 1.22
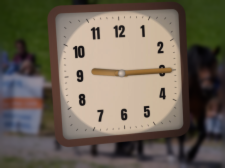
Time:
9.15
